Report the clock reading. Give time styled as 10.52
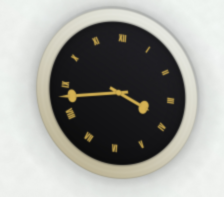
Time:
3.43
